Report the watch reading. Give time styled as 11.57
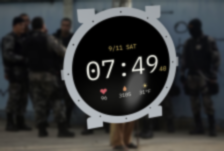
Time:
7.49
